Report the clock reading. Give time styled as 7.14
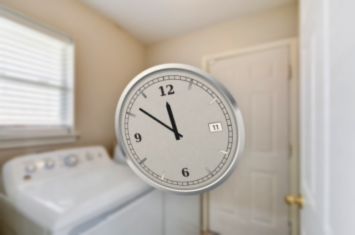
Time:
11.52
